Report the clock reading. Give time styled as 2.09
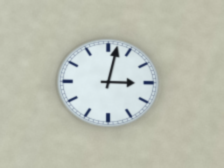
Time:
3.02
